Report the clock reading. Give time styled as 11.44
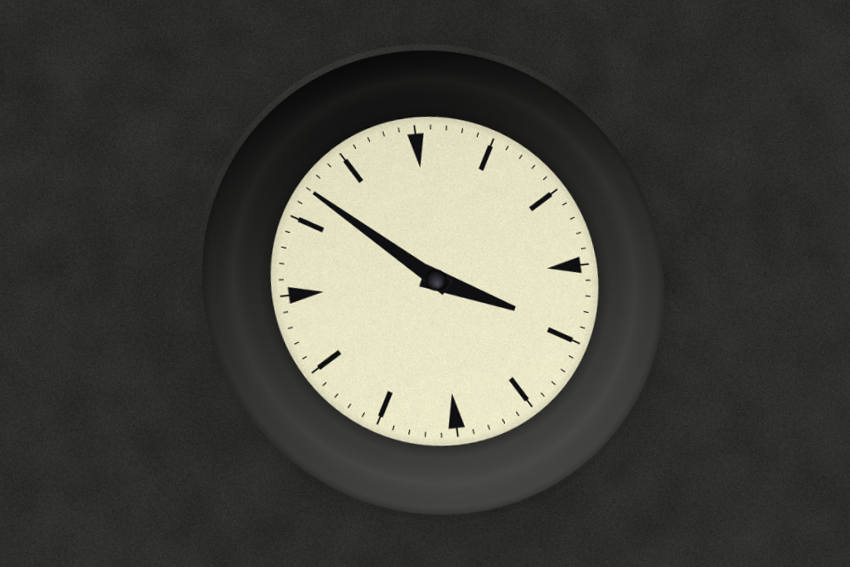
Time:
3.52
